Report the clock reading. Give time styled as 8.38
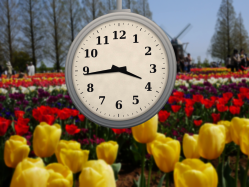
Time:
3.44
